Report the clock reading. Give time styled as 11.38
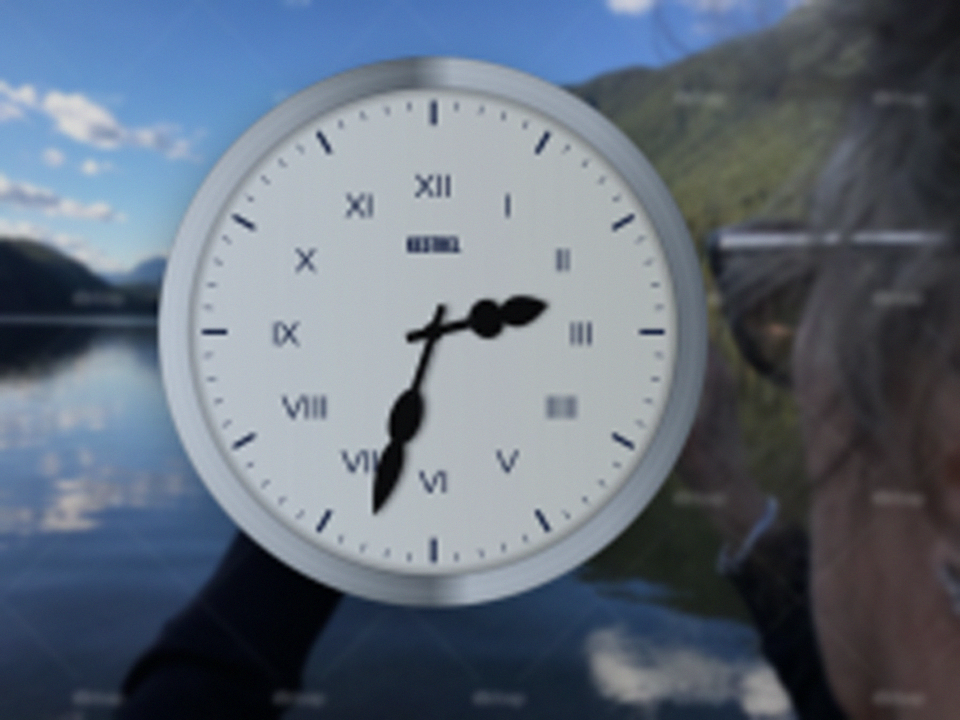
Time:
2.33
